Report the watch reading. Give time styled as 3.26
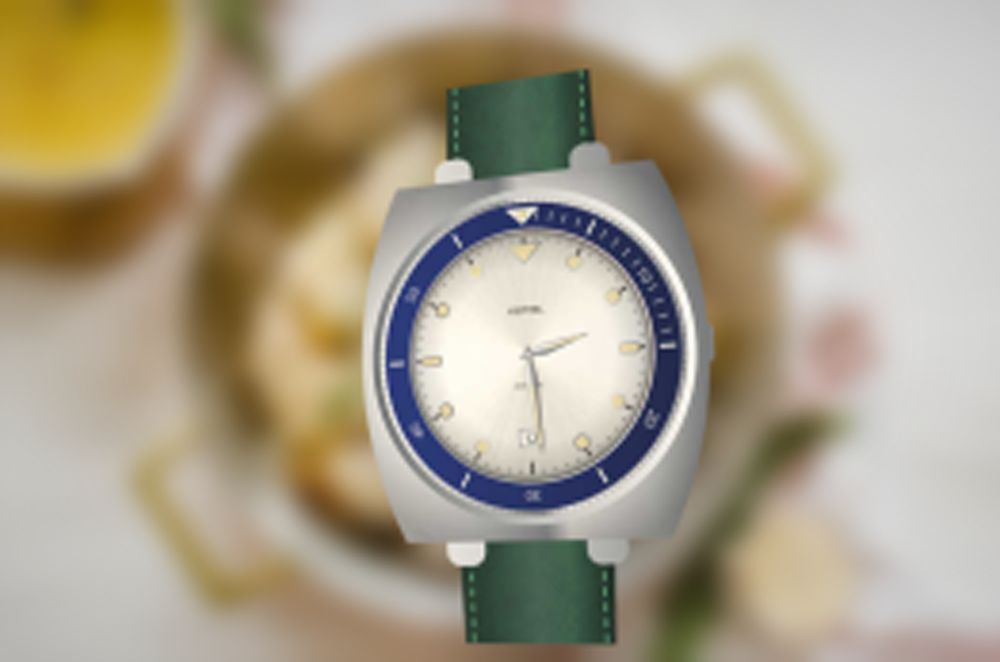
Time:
2.29
